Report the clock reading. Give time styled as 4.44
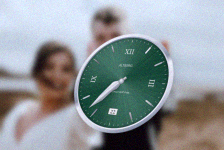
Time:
7.37
